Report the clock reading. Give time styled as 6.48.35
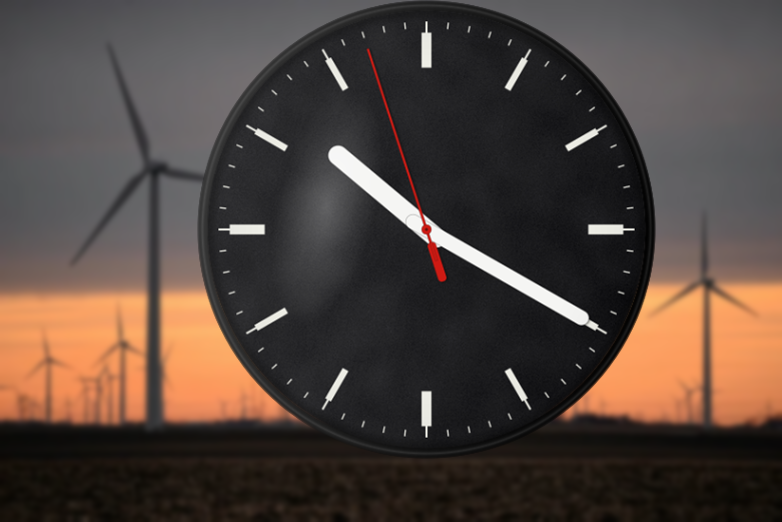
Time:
10.19.57
